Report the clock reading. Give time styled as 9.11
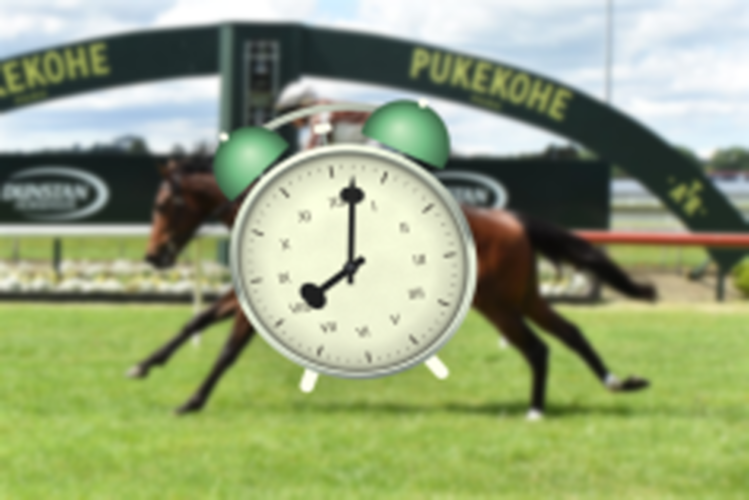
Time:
8.02
